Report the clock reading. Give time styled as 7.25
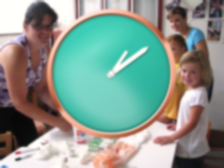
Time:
1.09
